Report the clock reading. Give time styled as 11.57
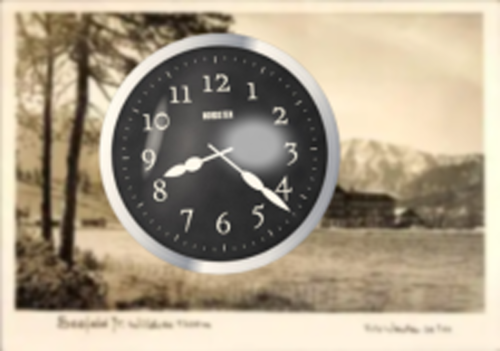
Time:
8.22
